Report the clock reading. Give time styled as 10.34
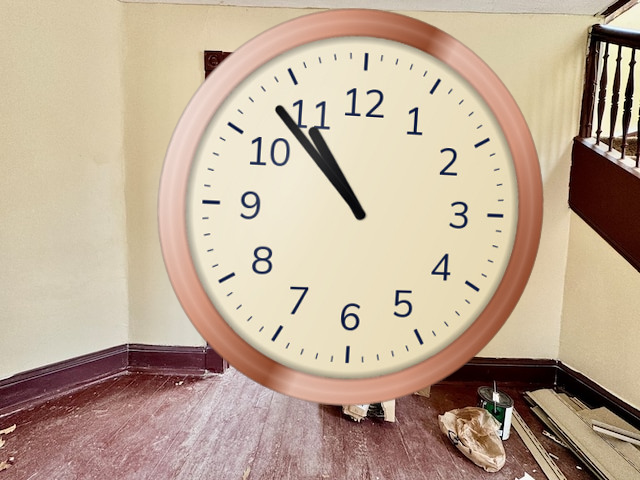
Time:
10.53
